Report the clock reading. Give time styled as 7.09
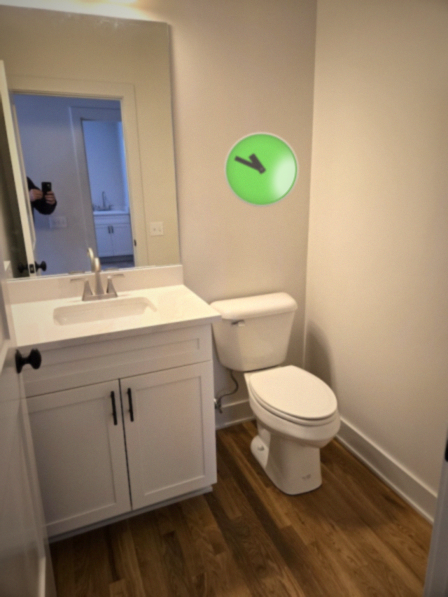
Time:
10.49
